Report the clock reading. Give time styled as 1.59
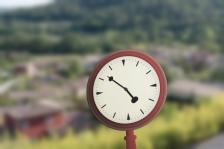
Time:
4.52
